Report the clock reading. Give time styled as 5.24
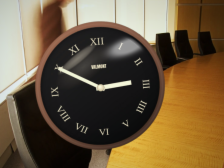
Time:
2.50
